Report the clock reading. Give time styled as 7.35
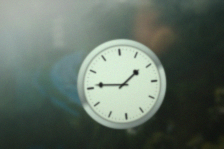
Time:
1.46
